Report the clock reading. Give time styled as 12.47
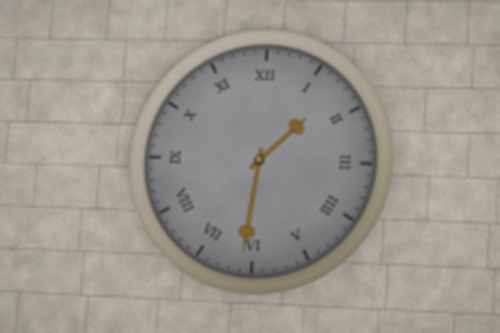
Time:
1.31
